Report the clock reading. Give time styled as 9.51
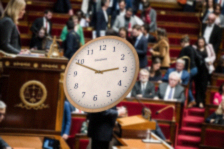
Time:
2.49
